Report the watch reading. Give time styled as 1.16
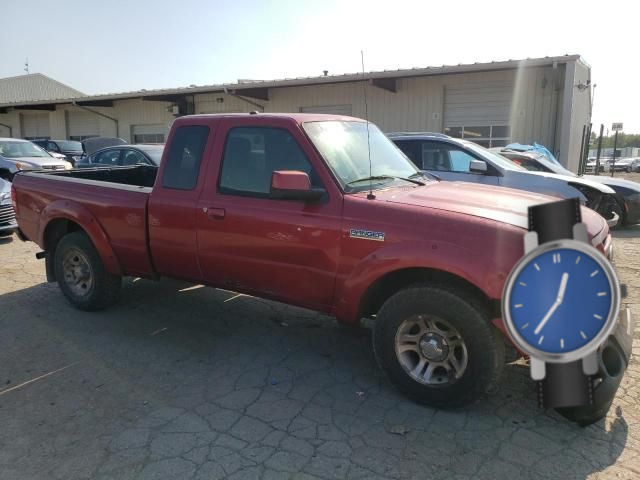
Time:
12.37
